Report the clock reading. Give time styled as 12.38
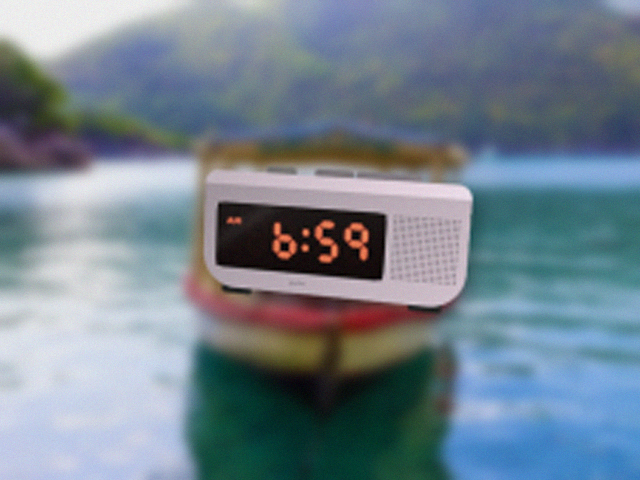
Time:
6.59
